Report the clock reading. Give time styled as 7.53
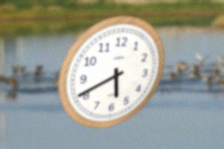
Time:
5.41
